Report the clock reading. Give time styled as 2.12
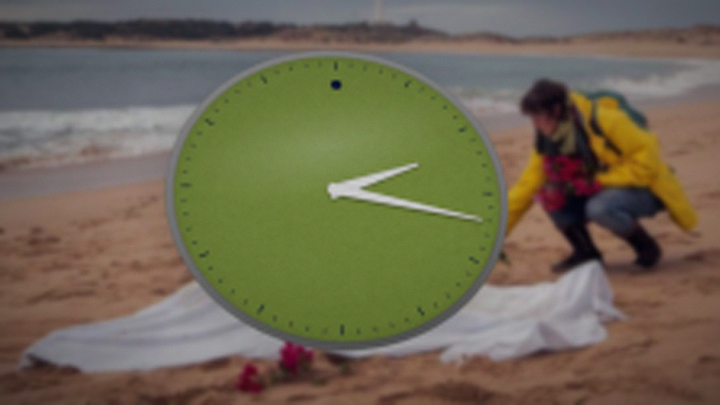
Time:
2.17
